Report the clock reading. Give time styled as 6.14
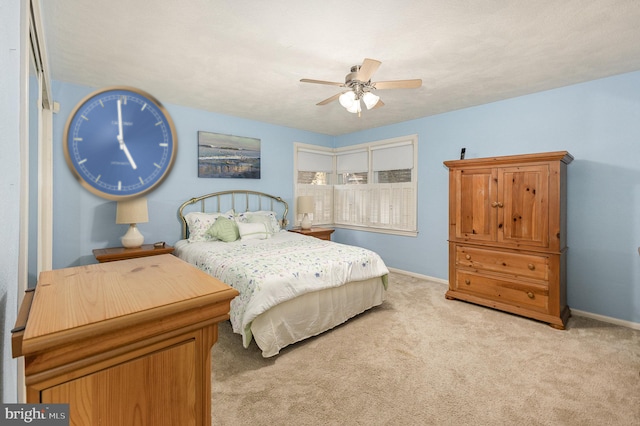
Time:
4.59
